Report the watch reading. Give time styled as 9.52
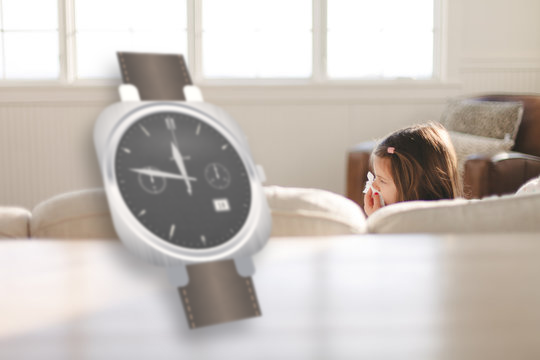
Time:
11.47
